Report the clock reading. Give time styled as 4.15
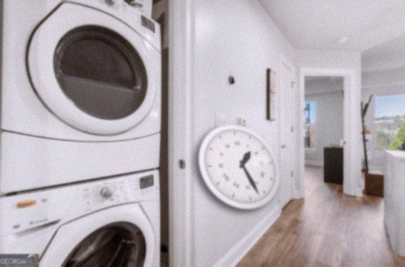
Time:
1.27
